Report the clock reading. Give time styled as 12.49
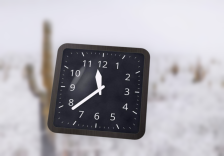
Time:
11.38
